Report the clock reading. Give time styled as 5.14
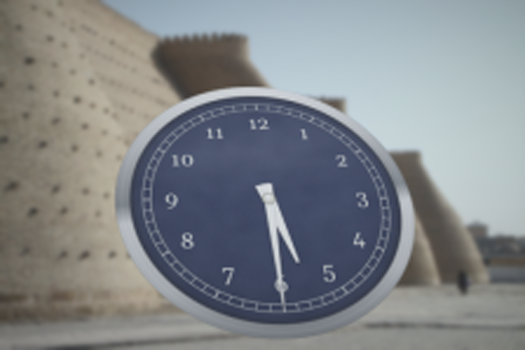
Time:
5.30
